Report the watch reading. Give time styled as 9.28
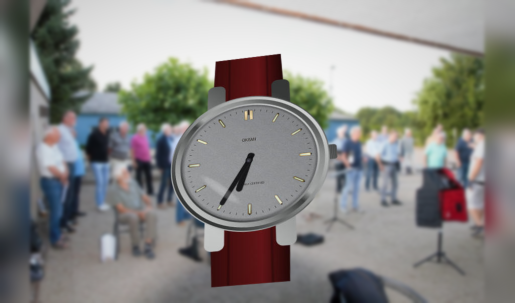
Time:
6.35
